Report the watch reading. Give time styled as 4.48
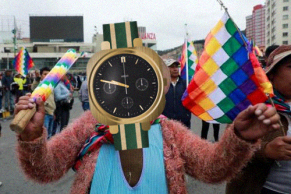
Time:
9.48
